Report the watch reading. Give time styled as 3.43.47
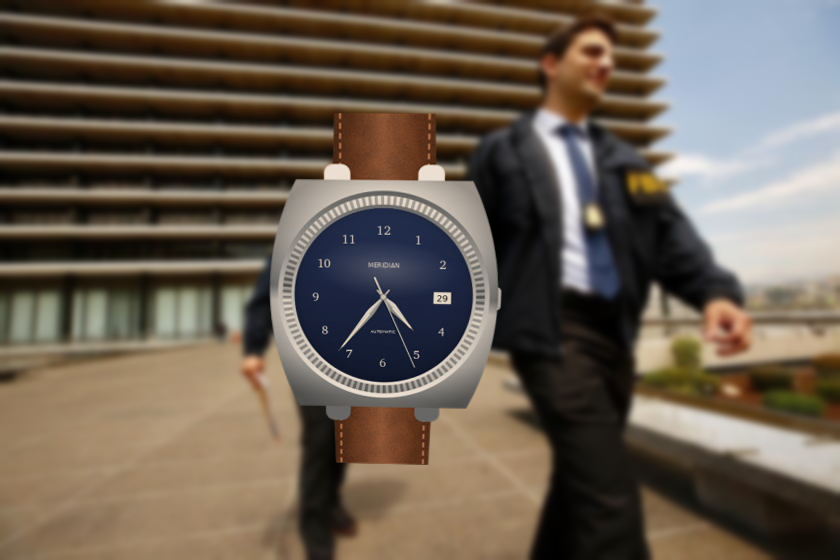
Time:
4.36.26
